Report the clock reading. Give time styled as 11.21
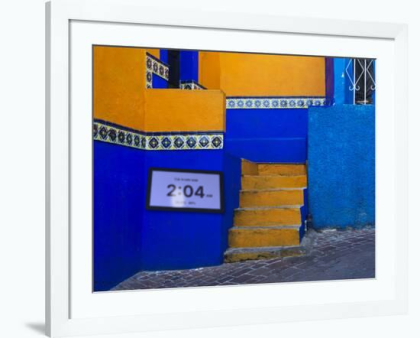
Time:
2.04
